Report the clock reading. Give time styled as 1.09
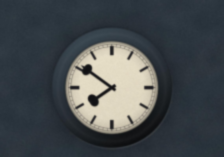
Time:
7.51
